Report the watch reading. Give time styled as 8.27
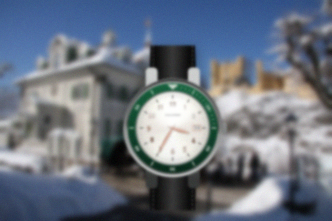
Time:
3.35
